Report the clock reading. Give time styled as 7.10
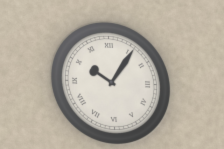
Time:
10.06
